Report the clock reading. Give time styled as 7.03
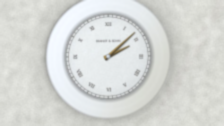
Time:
2.08
